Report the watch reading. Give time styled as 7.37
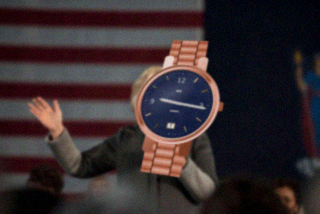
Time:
9.16
